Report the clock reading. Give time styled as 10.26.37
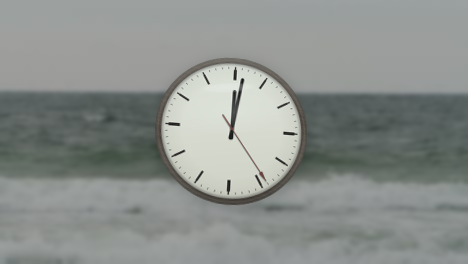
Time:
12.01.24
